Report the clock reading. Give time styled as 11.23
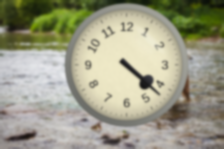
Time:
4.22
